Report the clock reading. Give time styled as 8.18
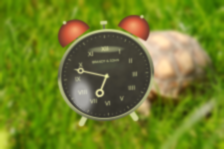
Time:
6.48
